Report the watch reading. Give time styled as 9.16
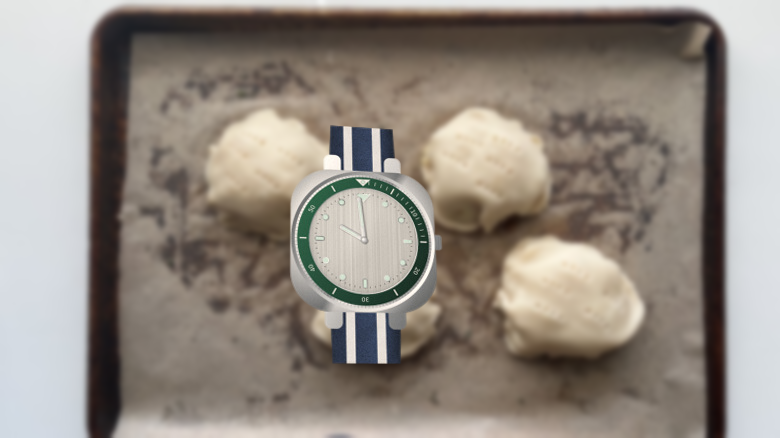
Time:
9.59
